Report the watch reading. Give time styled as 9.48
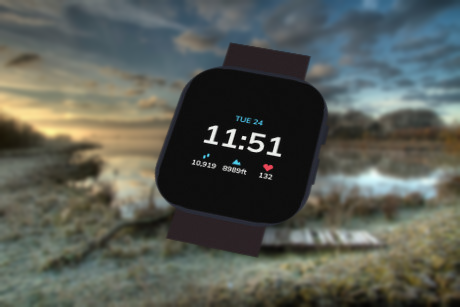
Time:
11.51
